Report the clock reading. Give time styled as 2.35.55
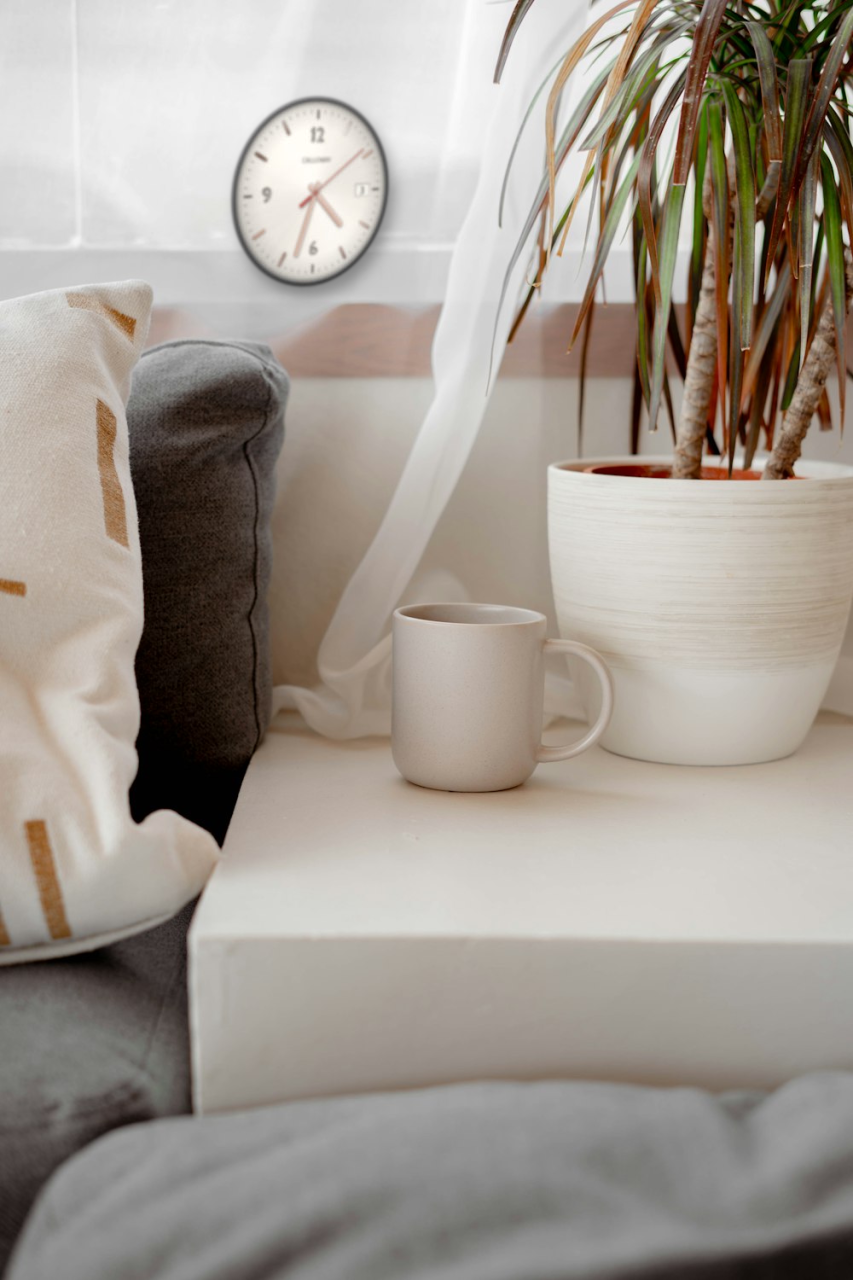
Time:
4.33.09
